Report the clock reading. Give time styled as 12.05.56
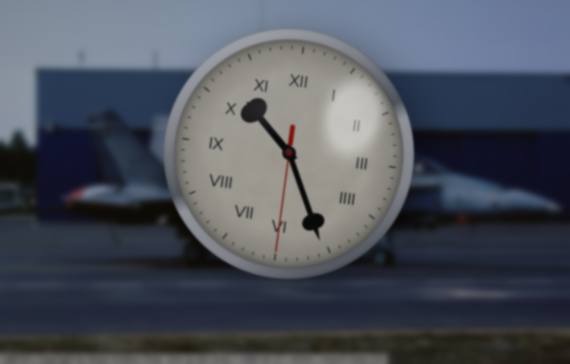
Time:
10.25.30
